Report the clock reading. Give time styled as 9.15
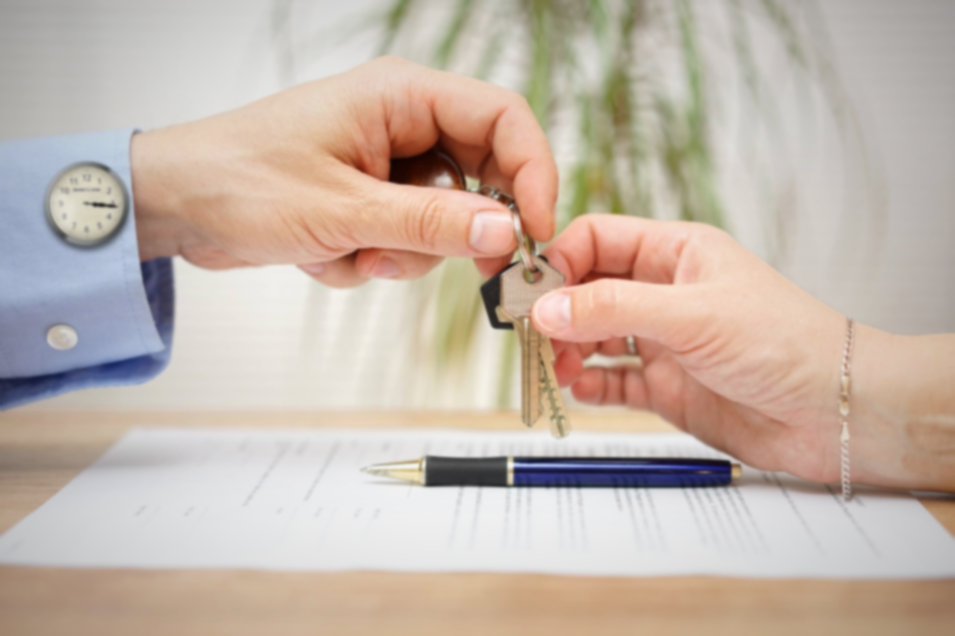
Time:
3.16
